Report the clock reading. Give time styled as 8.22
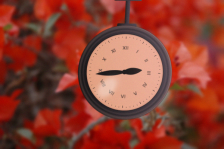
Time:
2.44
